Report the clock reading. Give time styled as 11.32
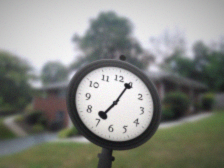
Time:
7.04
